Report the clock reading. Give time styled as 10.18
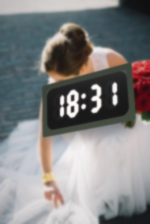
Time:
18.31
